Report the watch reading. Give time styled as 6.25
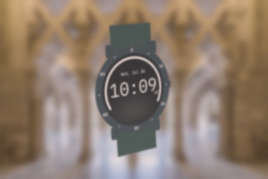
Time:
10.09
